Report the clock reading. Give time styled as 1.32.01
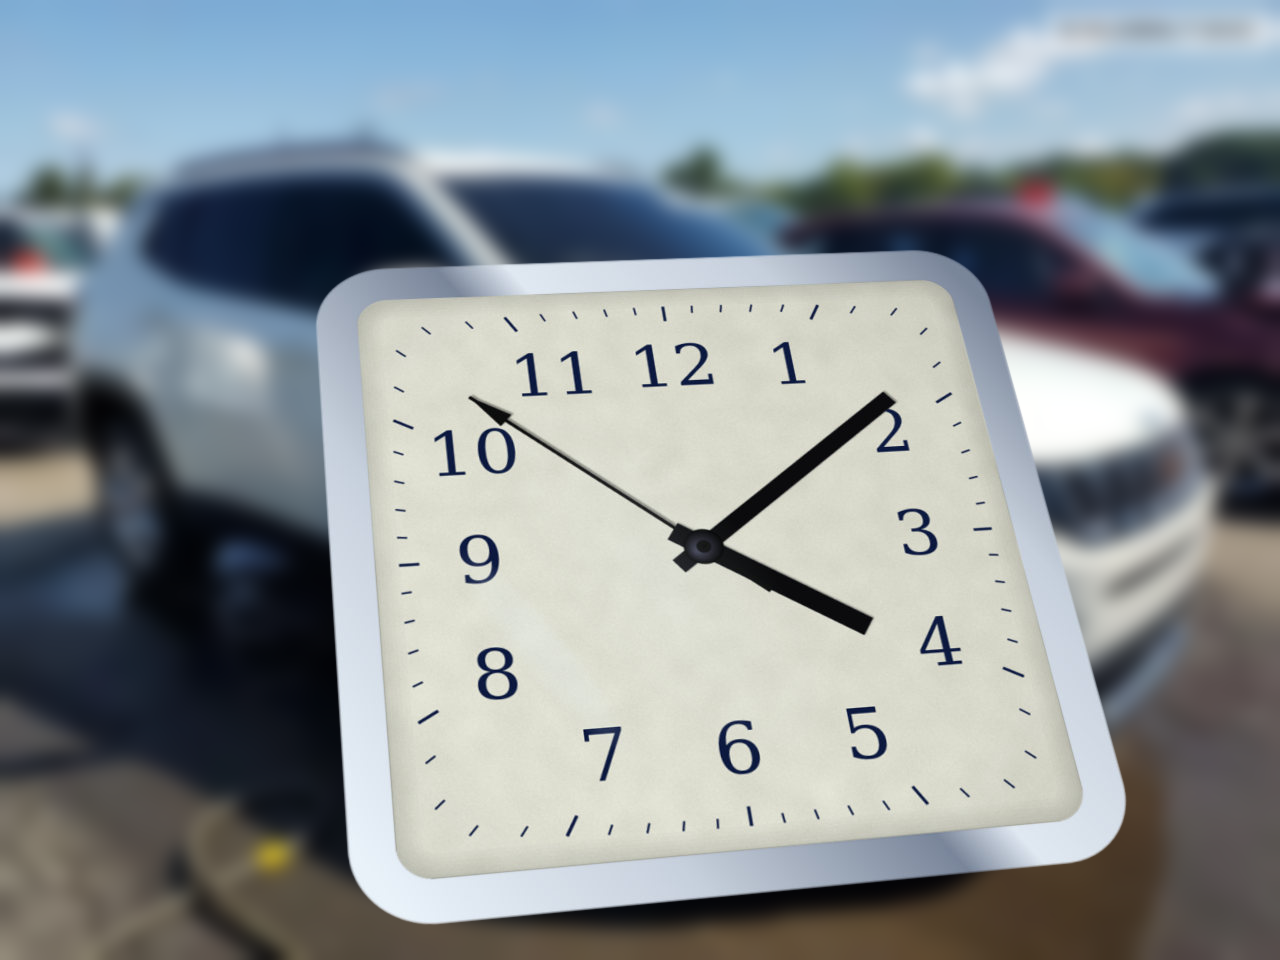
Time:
4.08.52
